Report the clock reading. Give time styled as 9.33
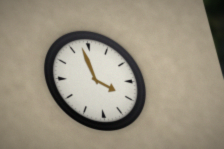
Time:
3.58
